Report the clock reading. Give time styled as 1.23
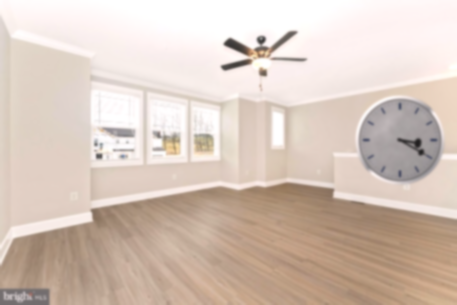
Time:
3.20
